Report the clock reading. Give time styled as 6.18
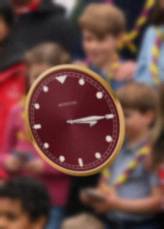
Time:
3.15
